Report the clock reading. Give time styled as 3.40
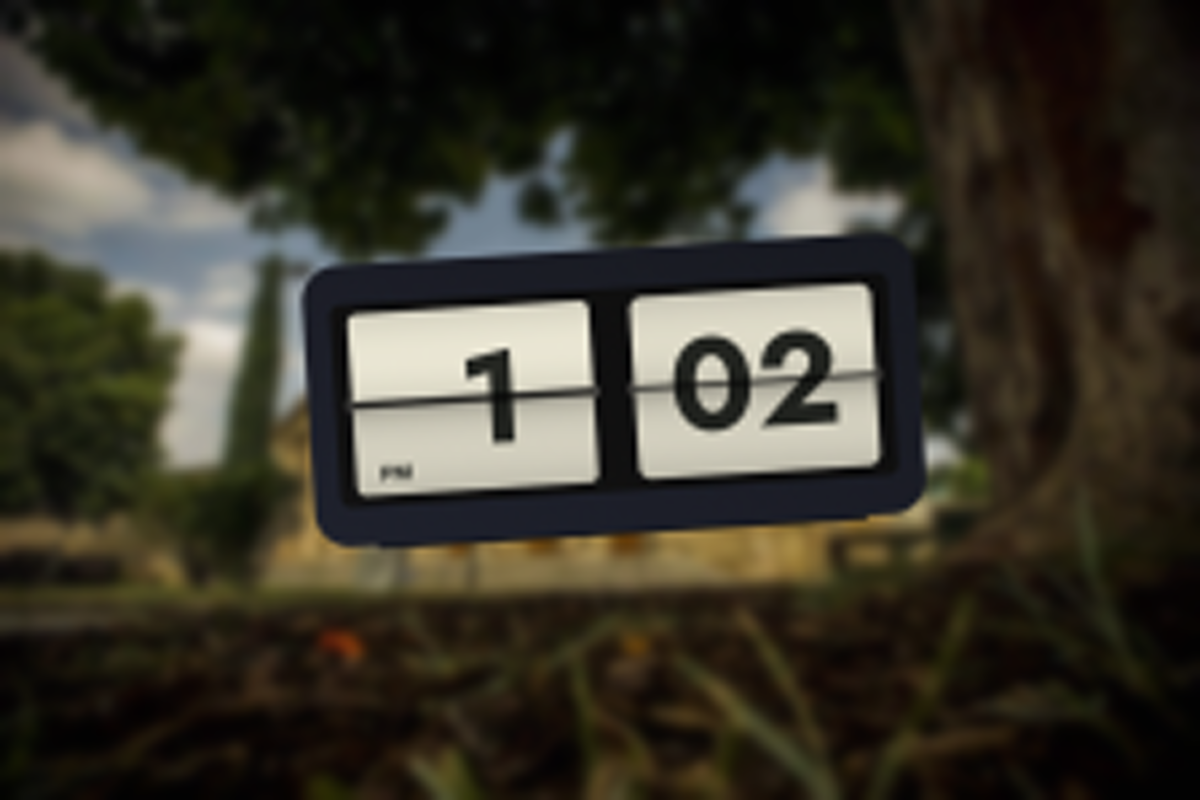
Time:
1.02
